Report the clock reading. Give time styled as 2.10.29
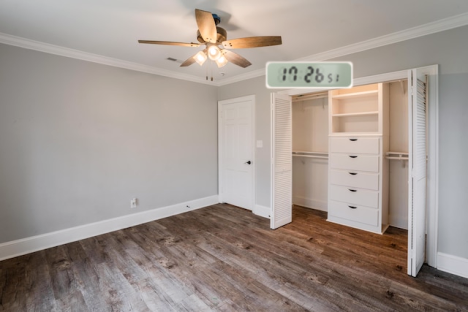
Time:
17.26.51
